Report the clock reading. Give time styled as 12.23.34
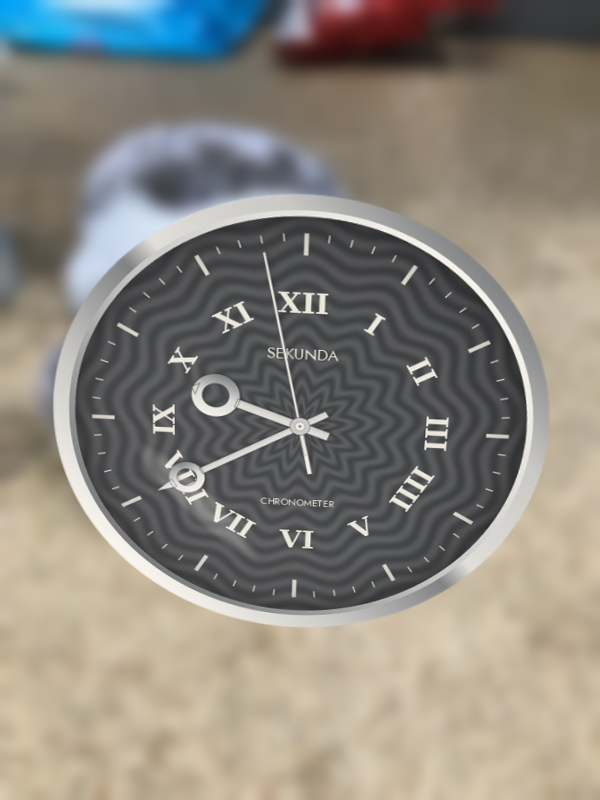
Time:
9.39.58
